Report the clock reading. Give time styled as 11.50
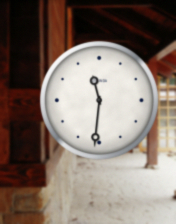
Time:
11.31
